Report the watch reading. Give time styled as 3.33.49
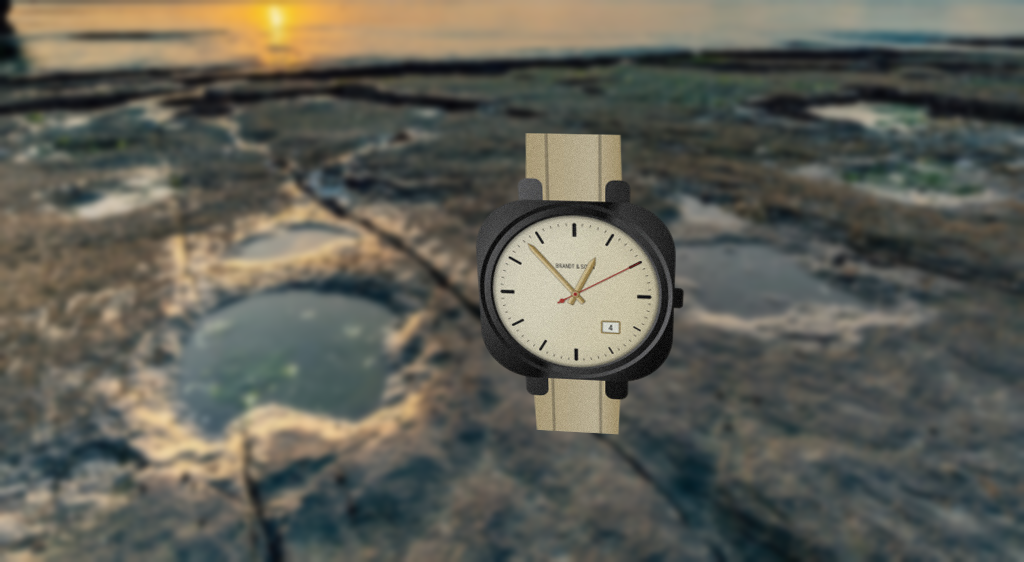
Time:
12.53.10
